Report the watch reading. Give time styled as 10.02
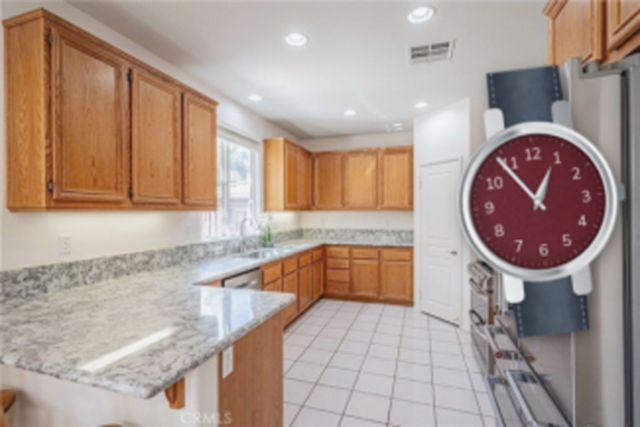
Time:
12.54
